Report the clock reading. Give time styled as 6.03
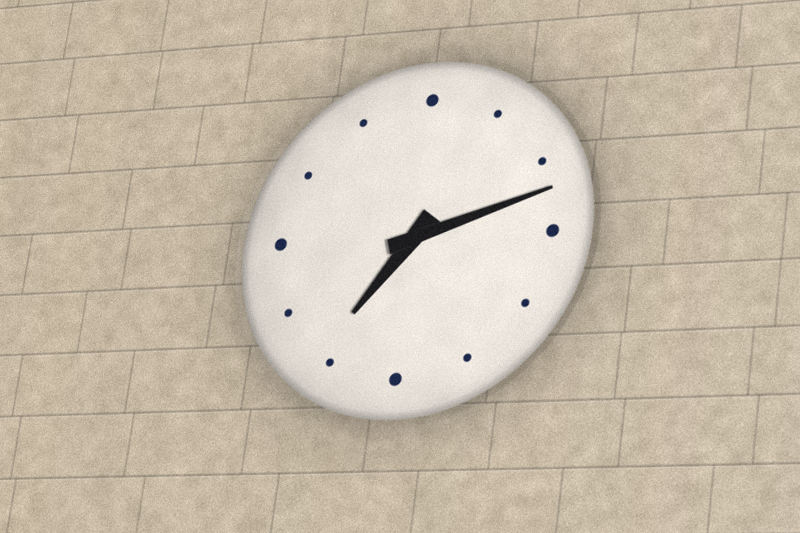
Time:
7.12
